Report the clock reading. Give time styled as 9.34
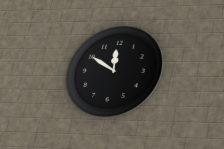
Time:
11.50
